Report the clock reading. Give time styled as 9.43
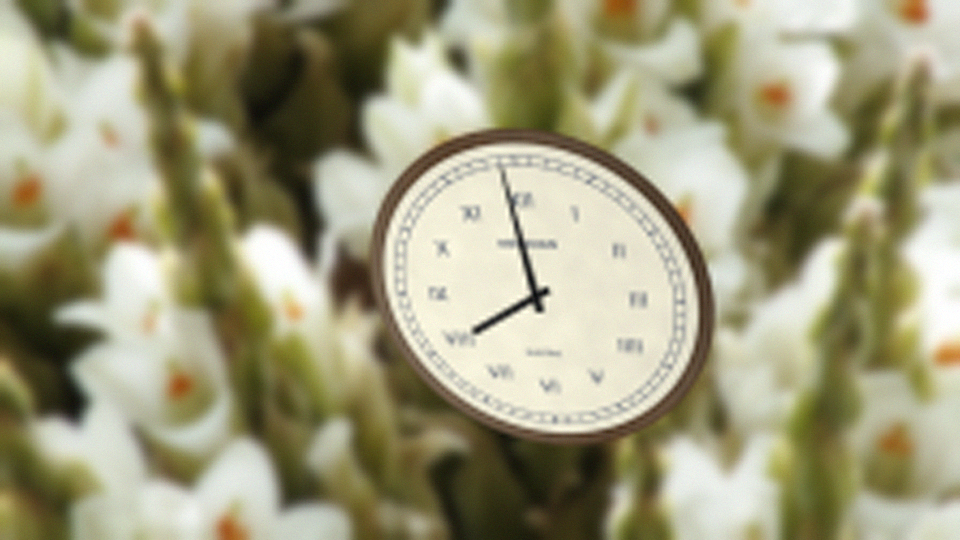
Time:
7.59
